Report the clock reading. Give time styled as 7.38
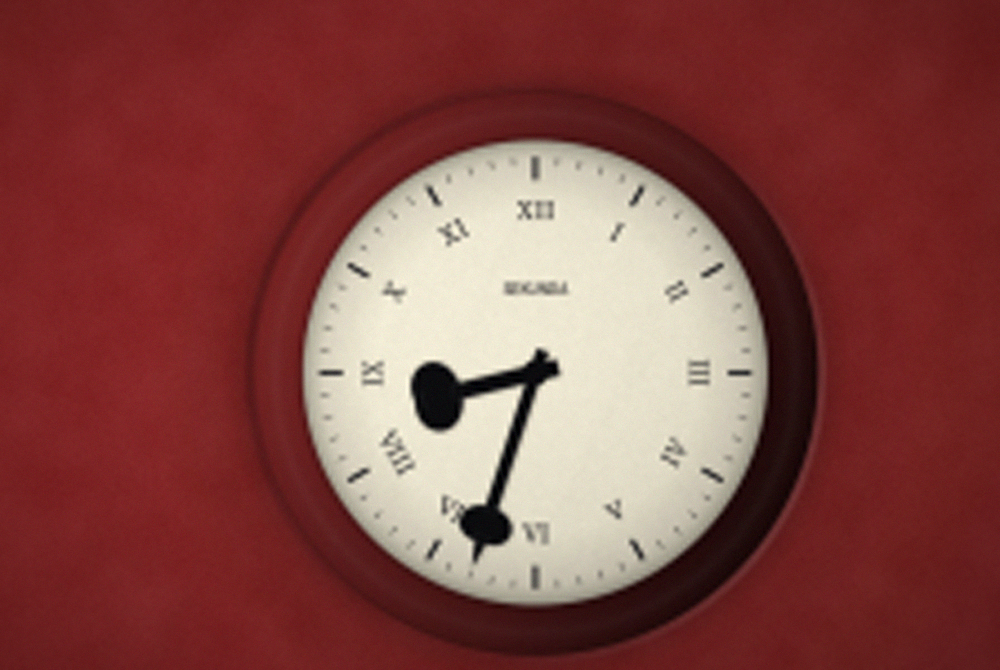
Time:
8.33
